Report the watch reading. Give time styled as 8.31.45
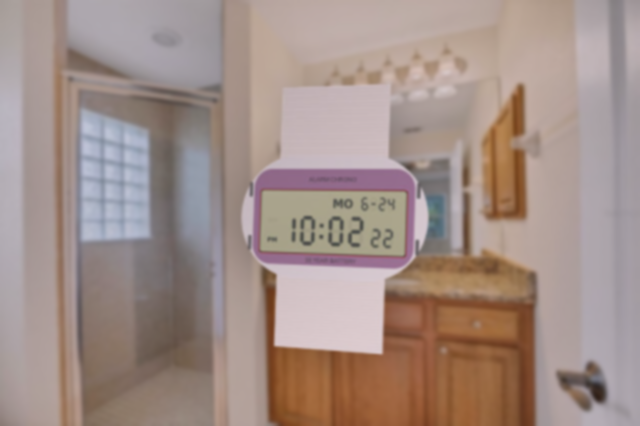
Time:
10.02.22
